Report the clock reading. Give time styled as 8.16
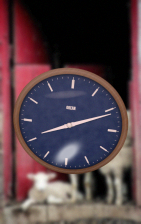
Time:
8.11
